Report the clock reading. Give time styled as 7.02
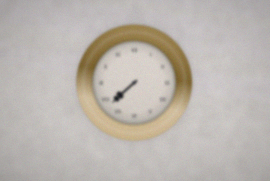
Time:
7.38
